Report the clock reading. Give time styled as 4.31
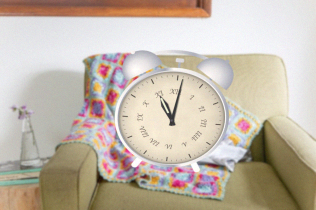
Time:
11.01
